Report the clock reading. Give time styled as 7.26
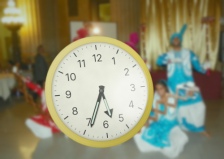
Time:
5.34
